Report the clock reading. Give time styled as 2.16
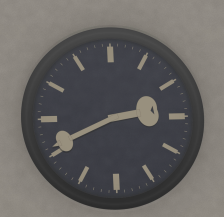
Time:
2.41
